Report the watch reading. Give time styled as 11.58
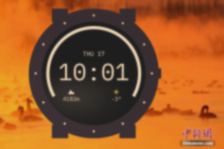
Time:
10.01
